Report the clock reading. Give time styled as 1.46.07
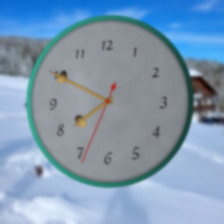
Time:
7.49.34
